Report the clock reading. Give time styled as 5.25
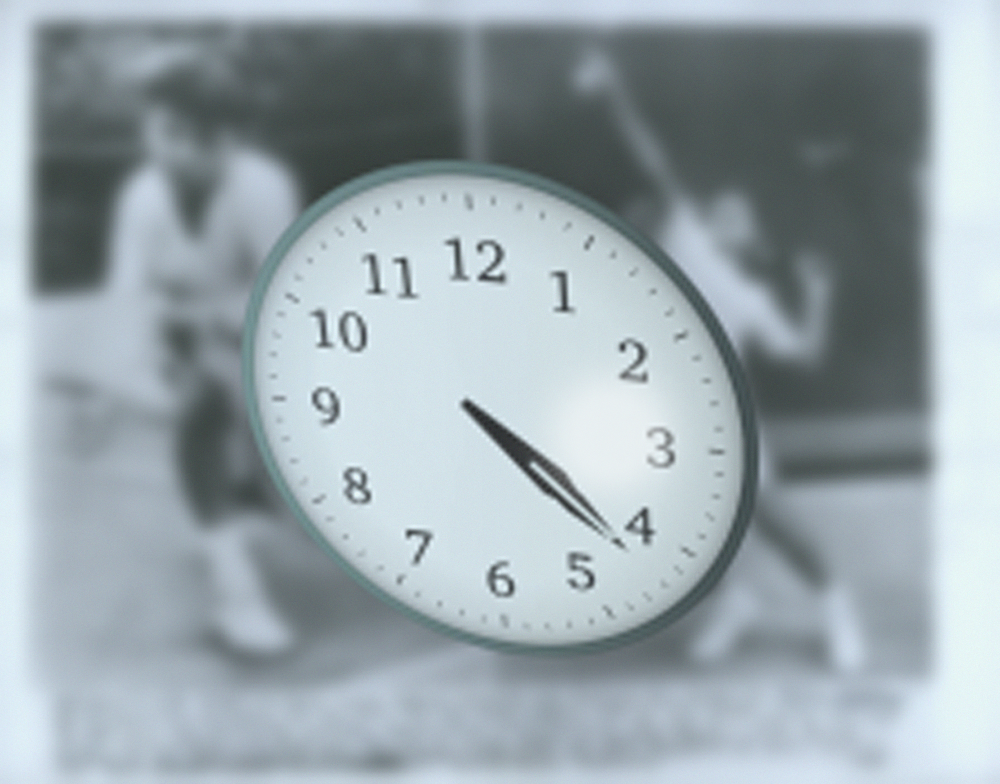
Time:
4.22
